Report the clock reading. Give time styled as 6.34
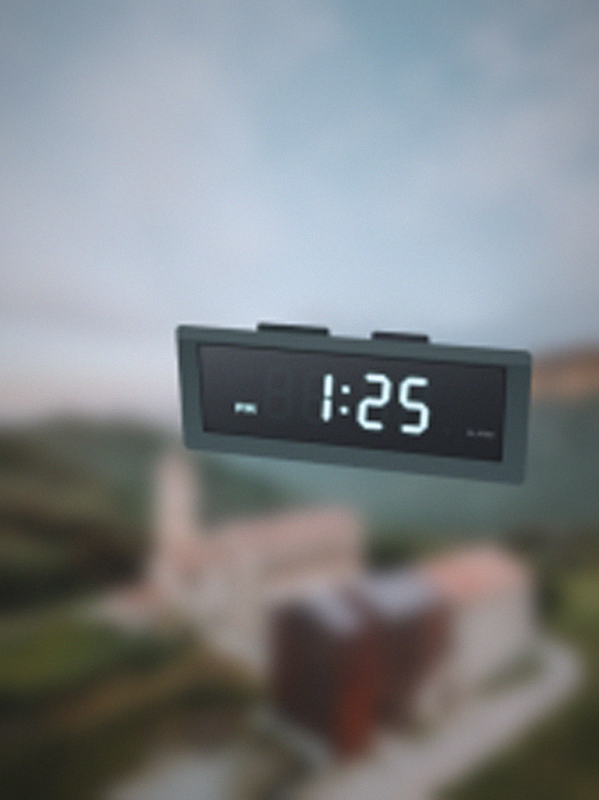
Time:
1.25
